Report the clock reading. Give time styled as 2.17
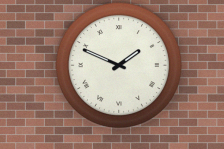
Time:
1.49
